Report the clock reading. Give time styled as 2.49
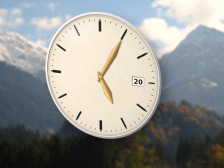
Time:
5.05
